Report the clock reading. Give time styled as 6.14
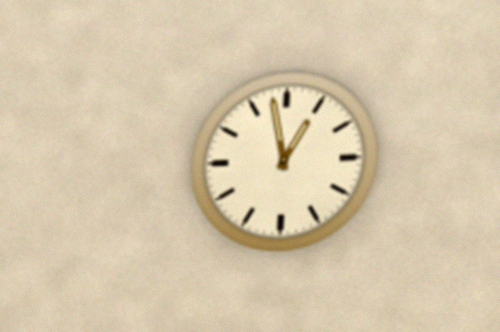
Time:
12.58
